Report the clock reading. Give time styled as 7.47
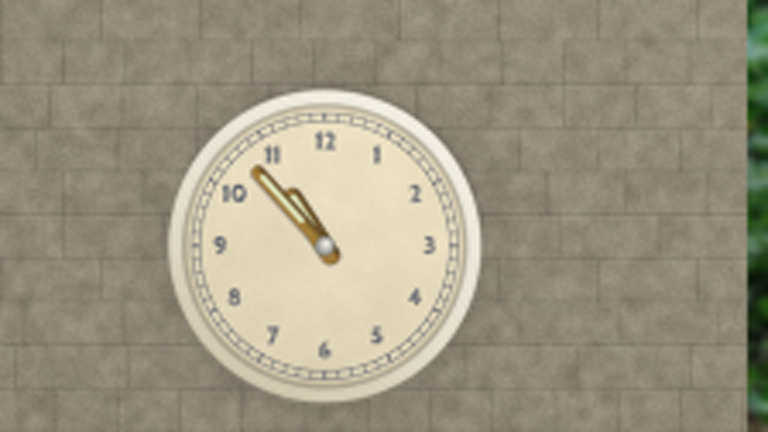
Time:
10.53
